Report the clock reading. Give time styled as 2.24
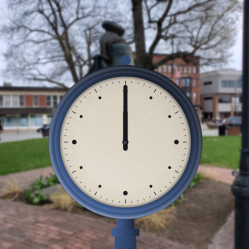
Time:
12.00
